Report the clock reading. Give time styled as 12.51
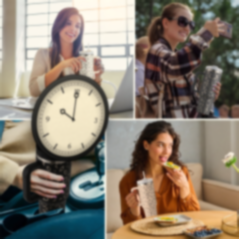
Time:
10.00
